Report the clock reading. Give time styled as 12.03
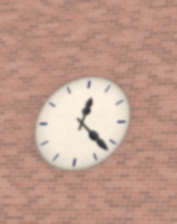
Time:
12.22
